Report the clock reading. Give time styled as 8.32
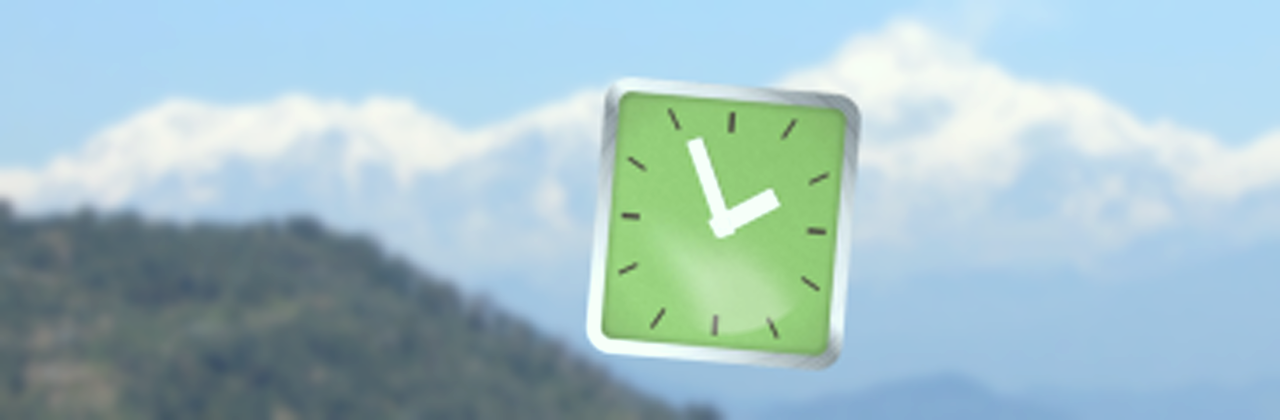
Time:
1.56
